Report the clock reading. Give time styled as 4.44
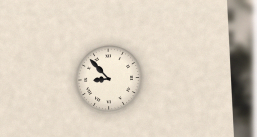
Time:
8.53
